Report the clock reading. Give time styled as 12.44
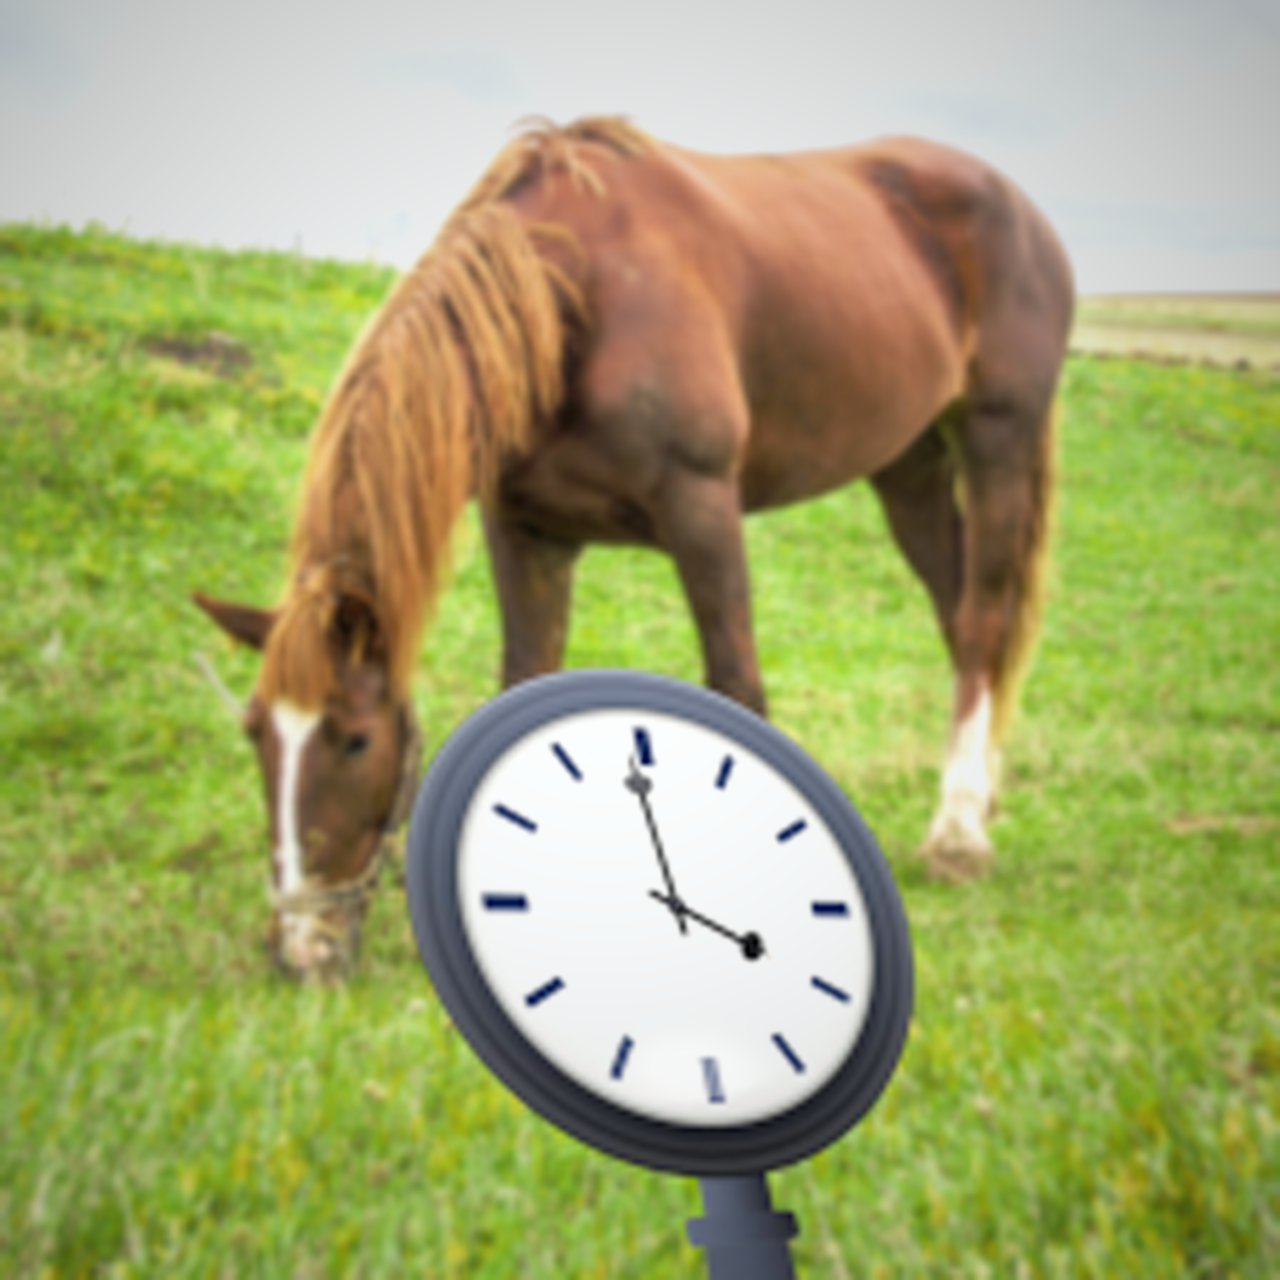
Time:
3.59
